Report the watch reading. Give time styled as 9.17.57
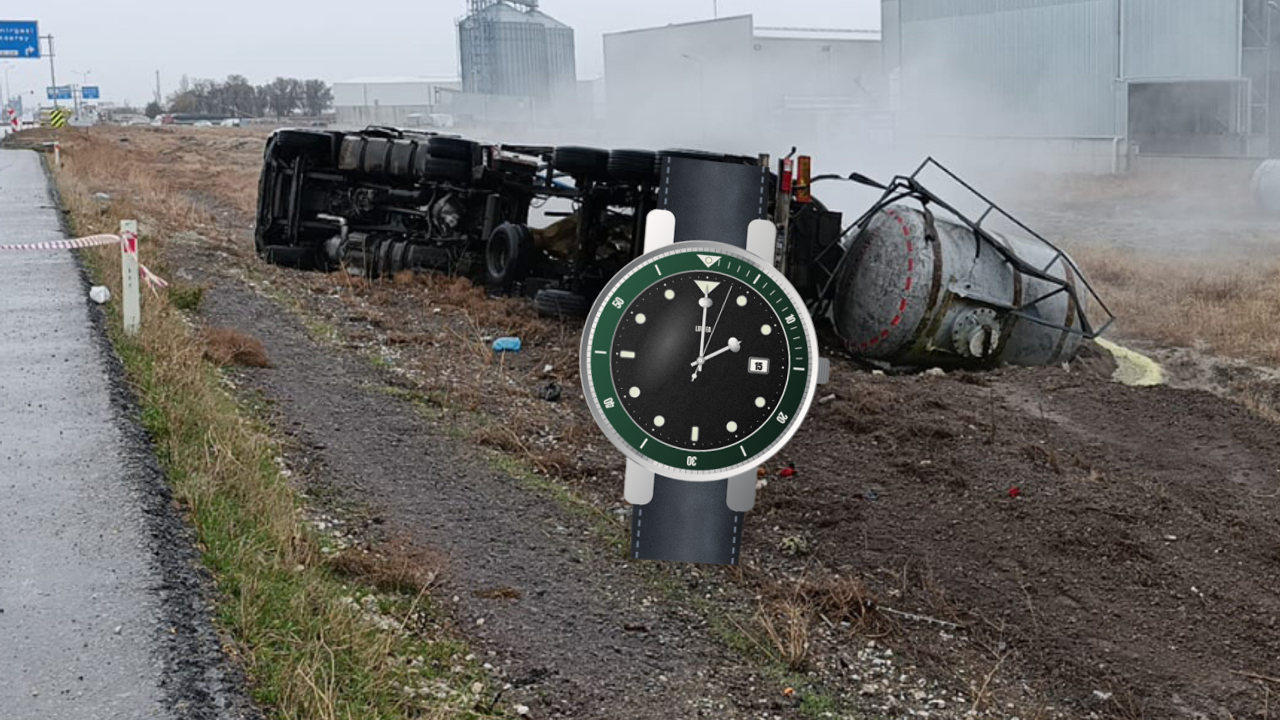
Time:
2.00.03
